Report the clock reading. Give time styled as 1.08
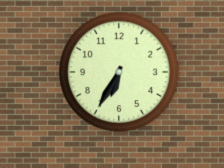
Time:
6.35
